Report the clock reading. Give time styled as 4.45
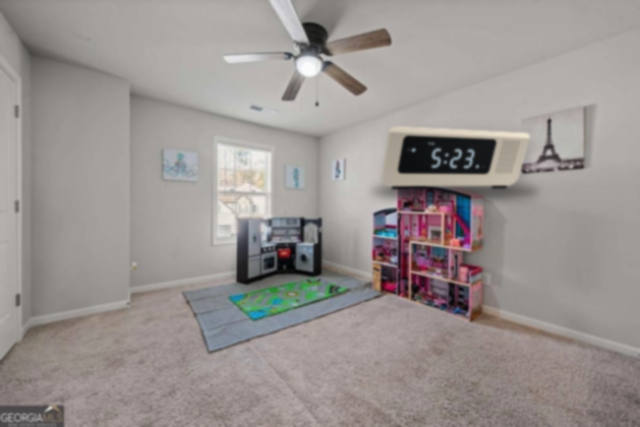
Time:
5.23
